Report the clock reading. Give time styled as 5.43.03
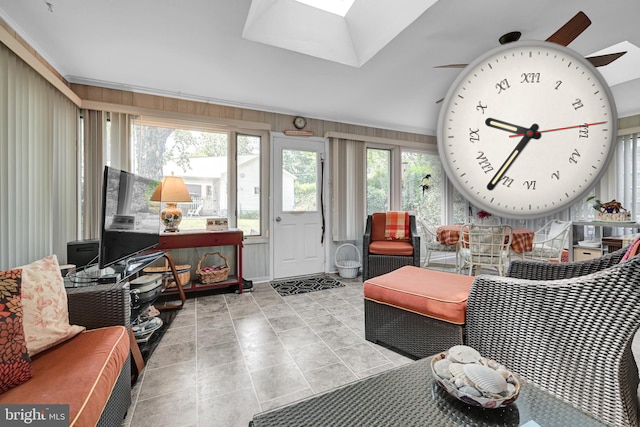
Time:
9.36.14
